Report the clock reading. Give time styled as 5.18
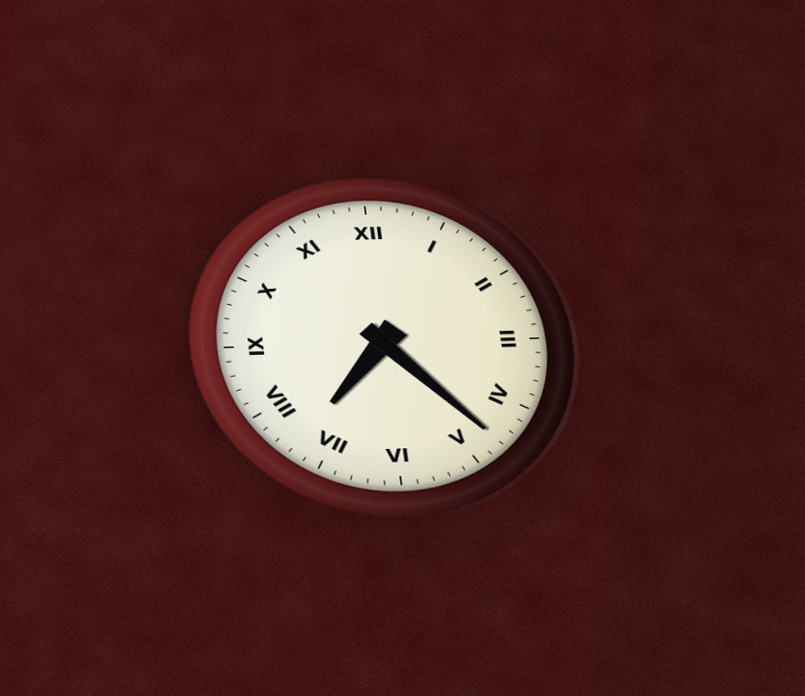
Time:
7.23
